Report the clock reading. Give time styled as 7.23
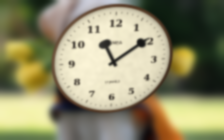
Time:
11.09
